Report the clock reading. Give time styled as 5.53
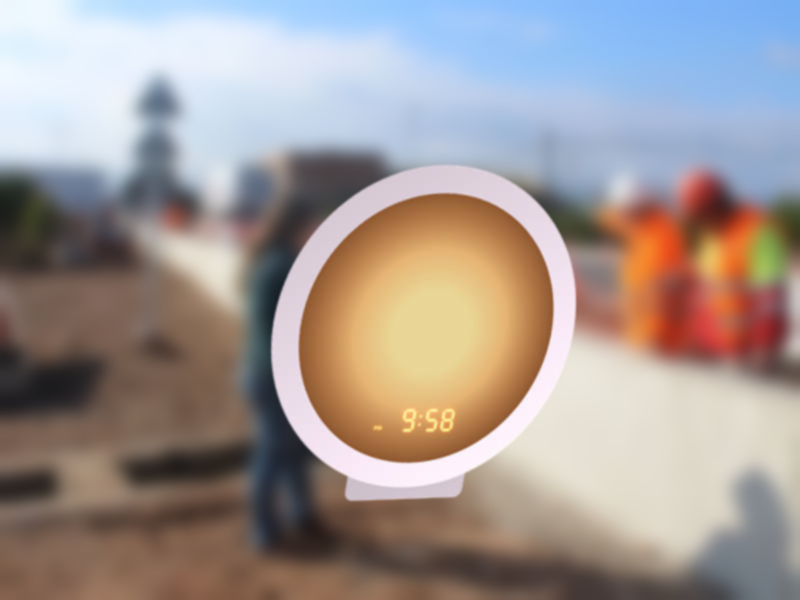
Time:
9.58
